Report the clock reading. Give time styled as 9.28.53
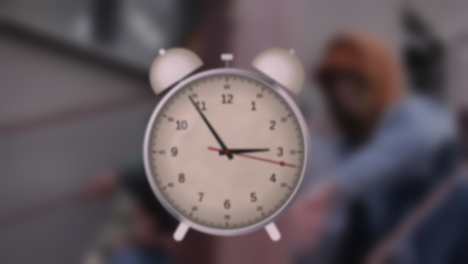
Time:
2.54.17
